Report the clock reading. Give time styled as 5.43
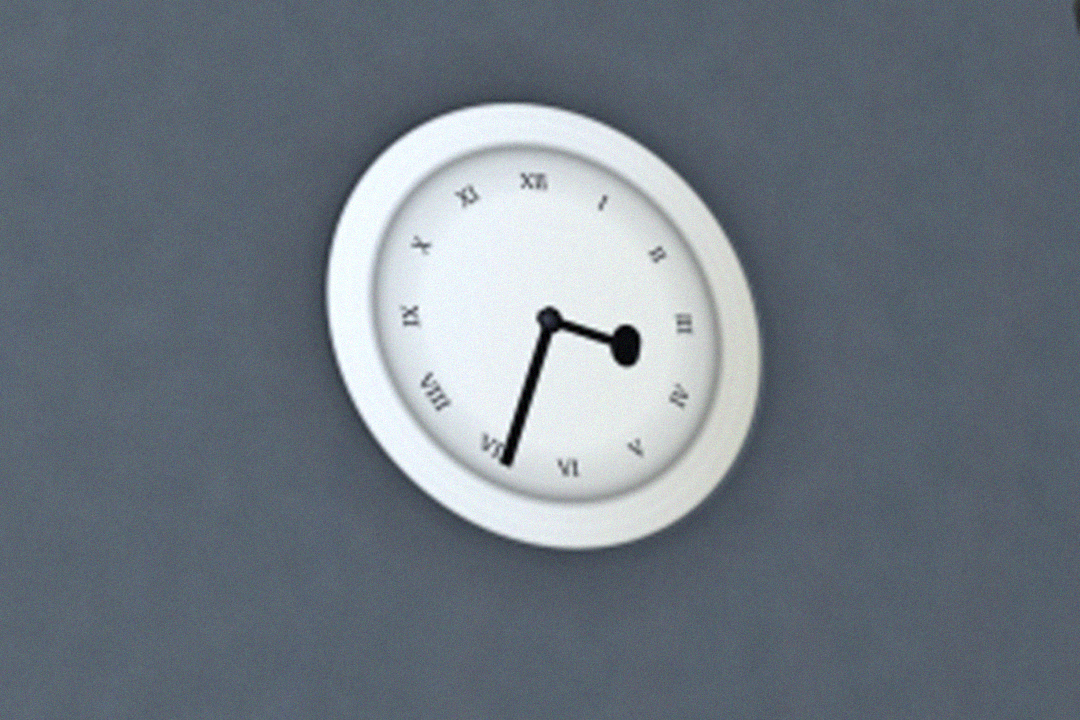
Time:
3.34
